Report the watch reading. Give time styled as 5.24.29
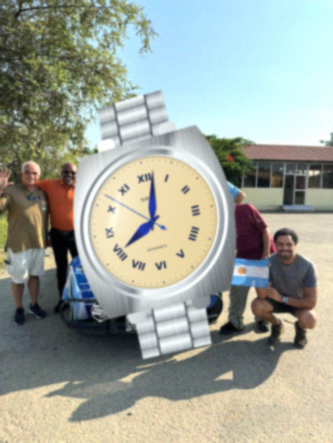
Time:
8.01.52
